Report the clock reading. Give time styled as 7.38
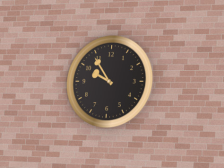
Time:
9.54
